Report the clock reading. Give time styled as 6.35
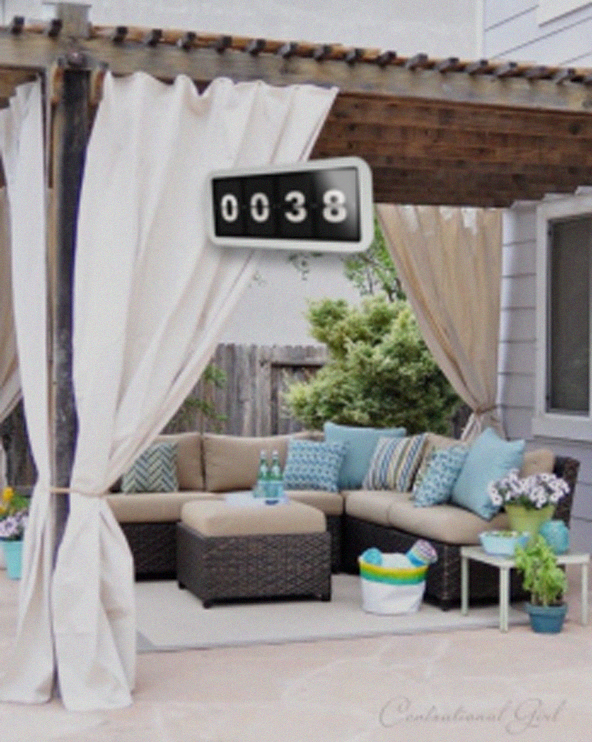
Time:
0.38
